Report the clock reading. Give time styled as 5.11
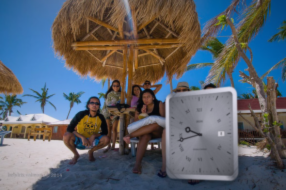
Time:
9.43
